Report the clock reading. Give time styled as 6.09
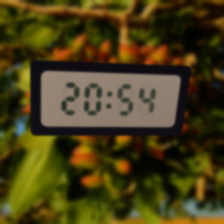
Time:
20.54
